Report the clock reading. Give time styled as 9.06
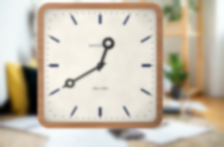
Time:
12.40
